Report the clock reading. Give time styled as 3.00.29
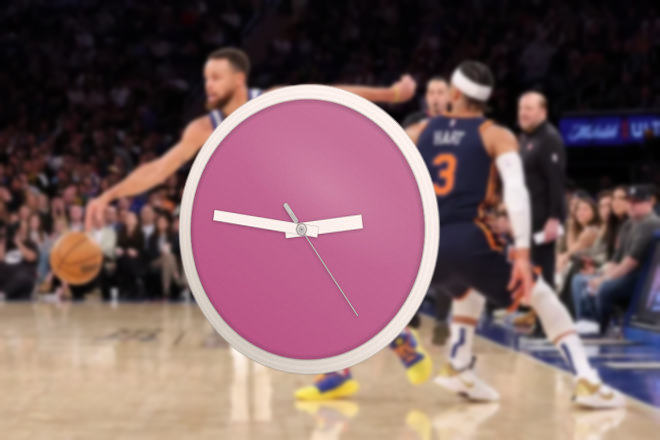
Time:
2.46.24
